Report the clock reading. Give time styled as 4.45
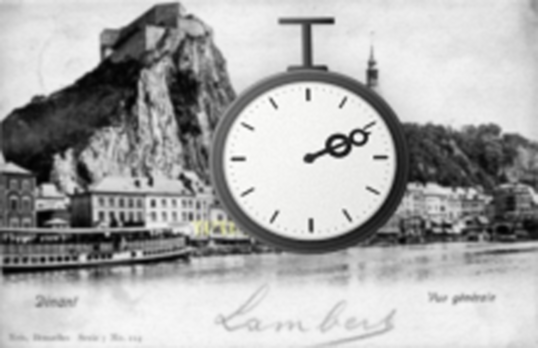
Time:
2.11
